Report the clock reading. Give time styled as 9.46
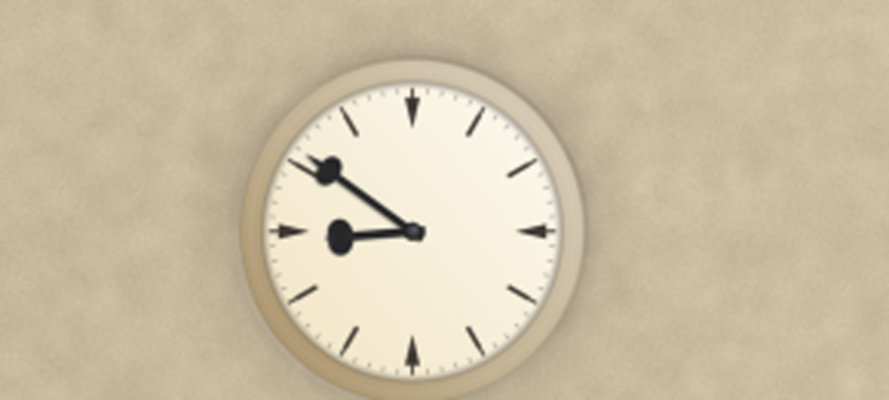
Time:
8.51
